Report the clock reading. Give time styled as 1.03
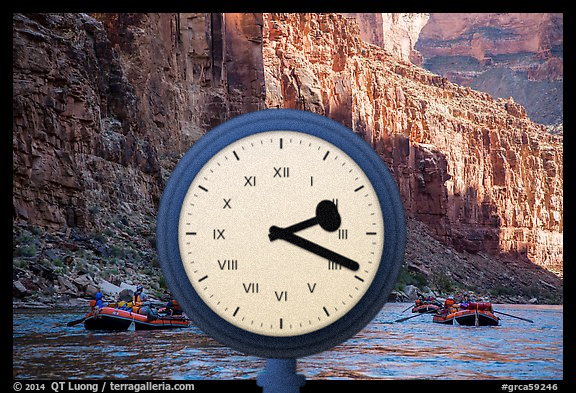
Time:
2.19
